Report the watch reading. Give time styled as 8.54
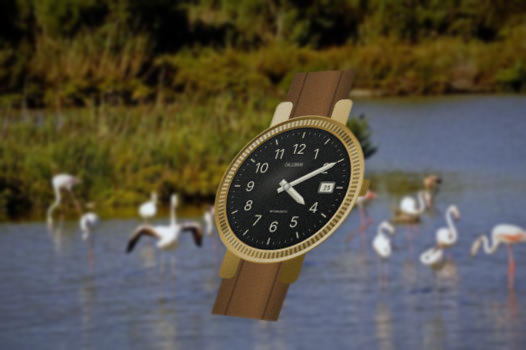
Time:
4.10
